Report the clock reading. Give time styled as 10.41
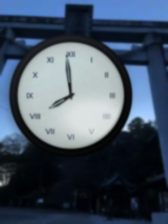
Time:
7.59
